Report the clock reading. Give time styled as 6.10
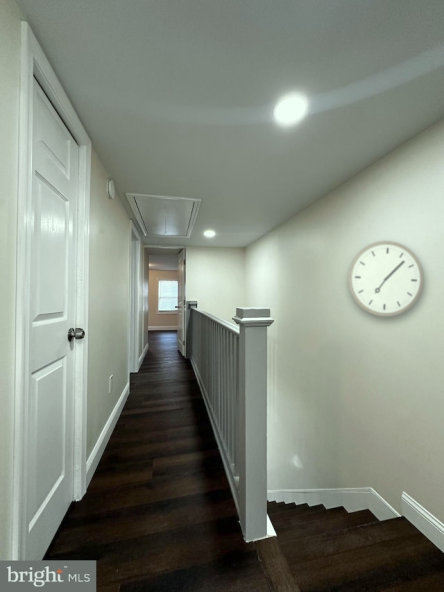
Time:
7.07
